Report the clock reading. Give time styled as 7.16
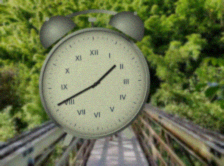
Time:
1.41
